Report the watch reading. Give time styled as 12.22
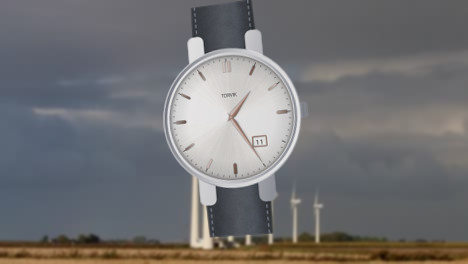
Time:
1.25
